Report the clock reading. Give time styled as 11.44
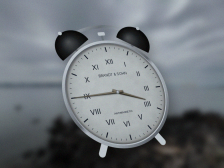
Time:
3.45
